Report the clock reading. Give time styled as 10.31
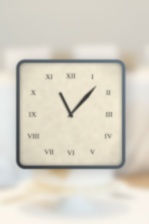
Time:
11.07
